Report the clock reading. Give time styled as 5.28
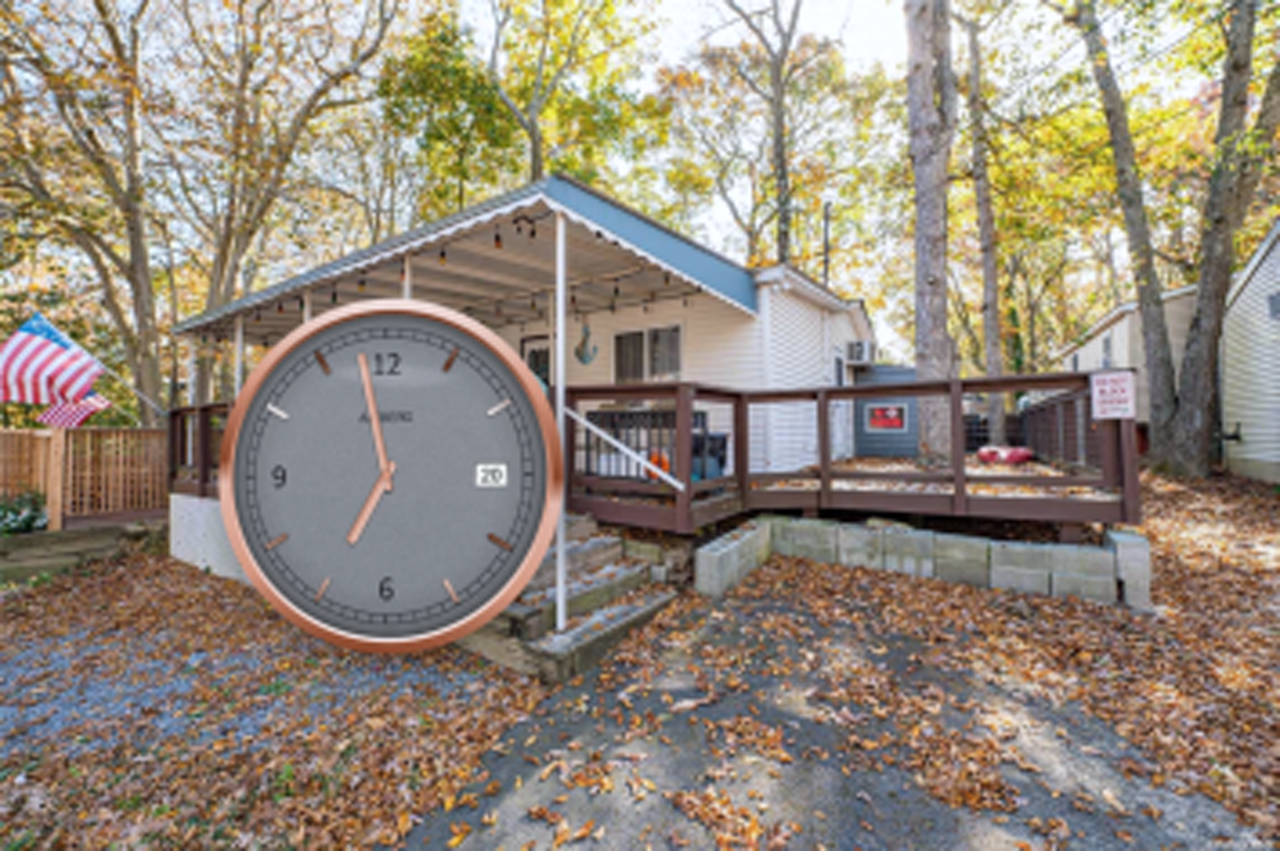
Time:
6.58
